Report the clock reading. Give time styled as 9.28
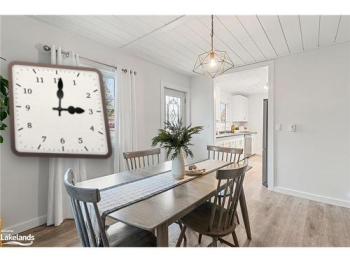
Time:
3.01
